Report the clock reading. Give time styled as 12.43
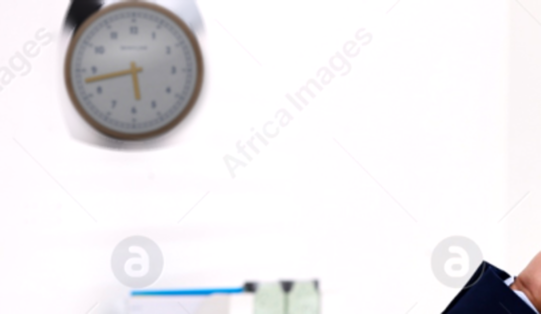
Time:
5.43
